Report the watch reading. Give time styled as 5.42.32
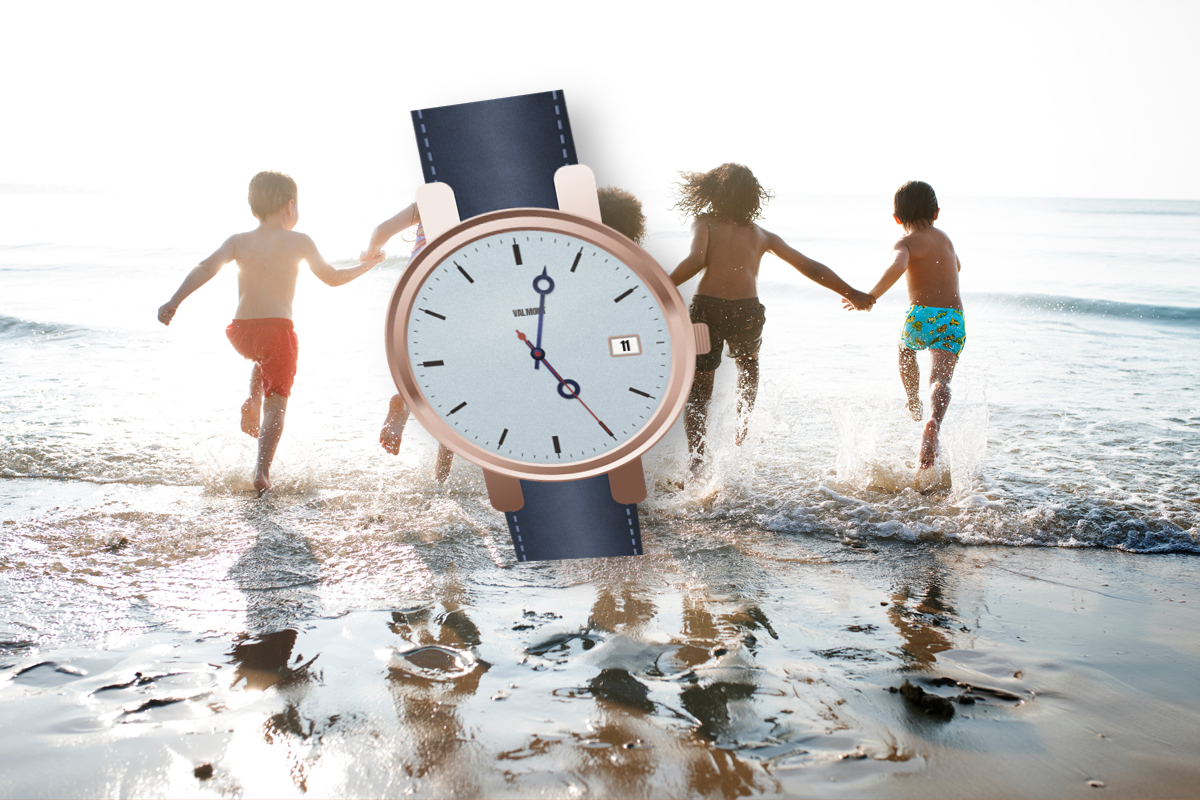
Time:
5.02.25
